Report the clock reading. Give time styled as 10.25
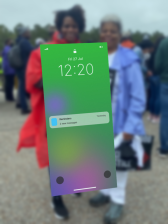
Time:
12.20
